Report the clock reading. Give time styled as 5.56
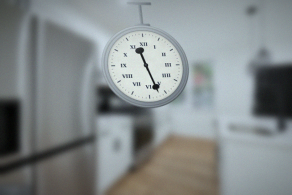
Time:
11.27
